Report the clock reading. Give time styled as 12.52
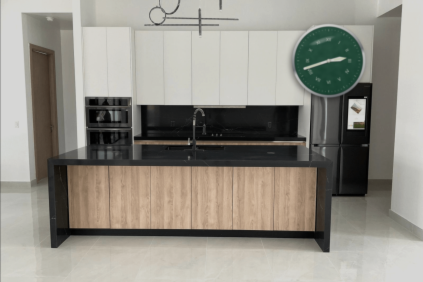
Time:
2.42
